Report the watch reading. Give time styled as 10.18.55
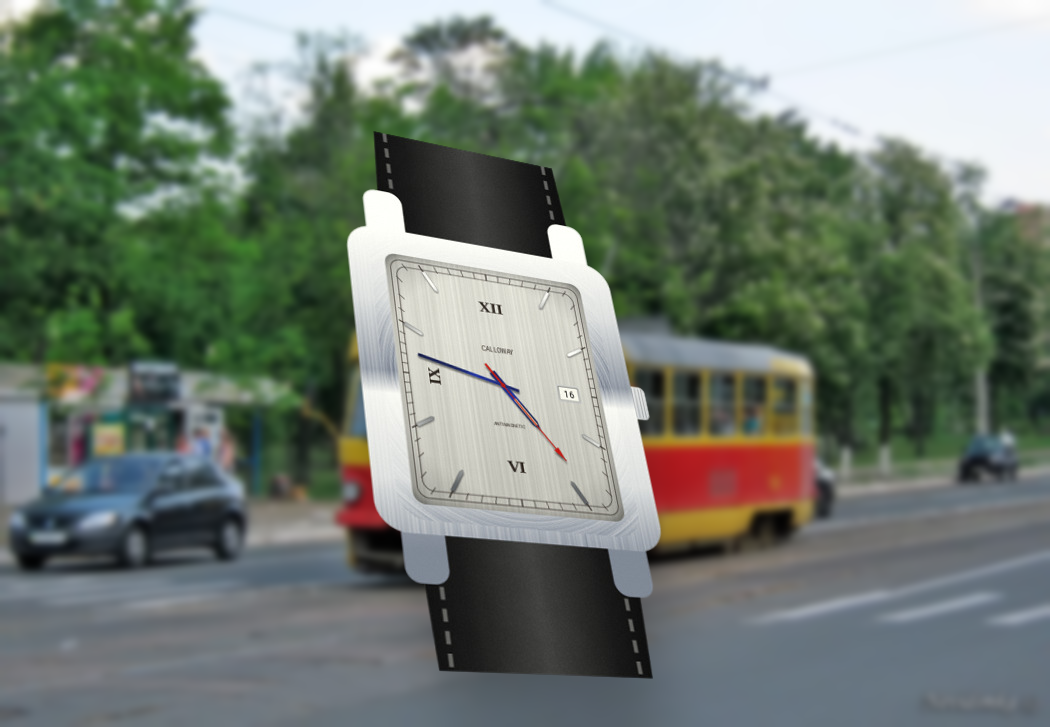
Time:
4.47.24
